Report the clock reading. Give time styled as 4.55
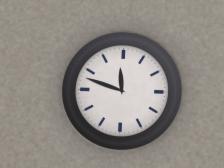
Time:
11.48
